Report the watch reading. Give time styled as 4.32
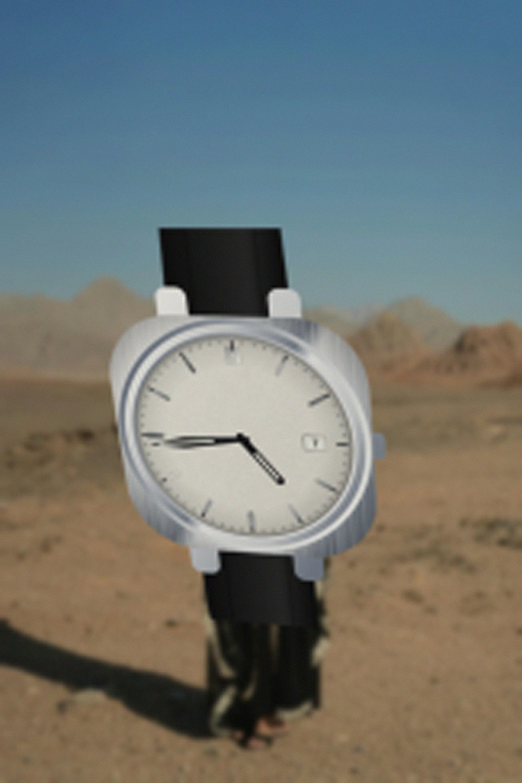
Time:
4.44
